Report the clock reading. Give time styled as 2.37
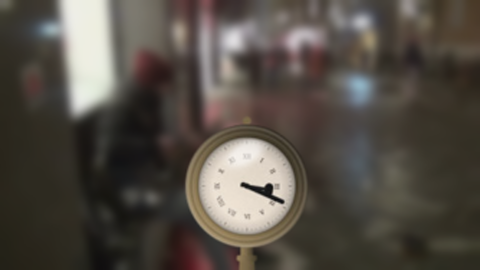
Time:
3.19
